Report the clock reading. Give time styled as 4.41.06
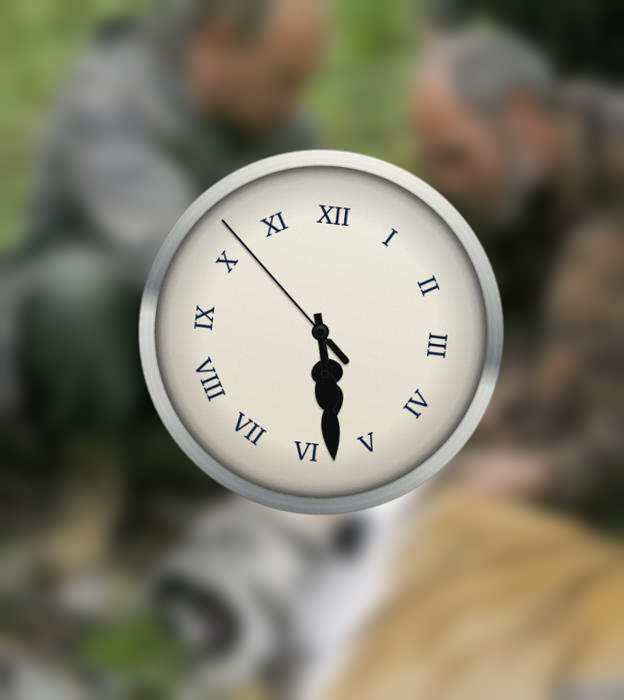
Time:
5.27.52
